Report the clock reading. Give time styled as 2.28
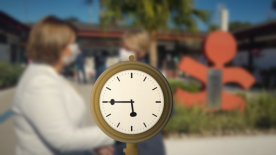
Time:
5.45
